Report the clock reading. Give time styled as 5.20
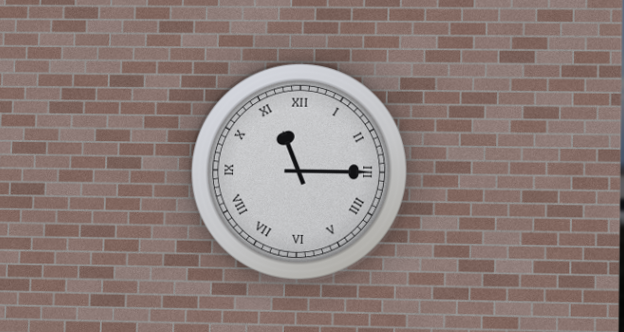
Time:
11.15
